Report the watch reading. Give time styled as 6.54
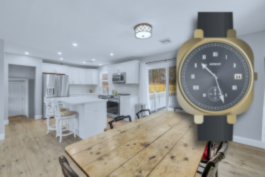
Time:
10.27
